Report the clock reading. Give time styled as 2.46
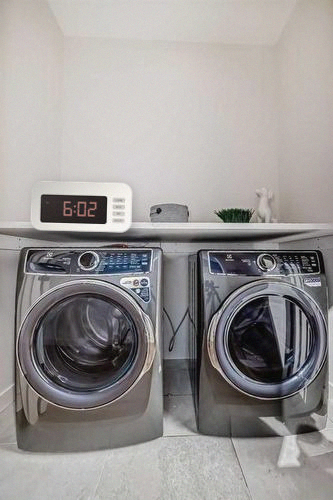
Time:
6.02
